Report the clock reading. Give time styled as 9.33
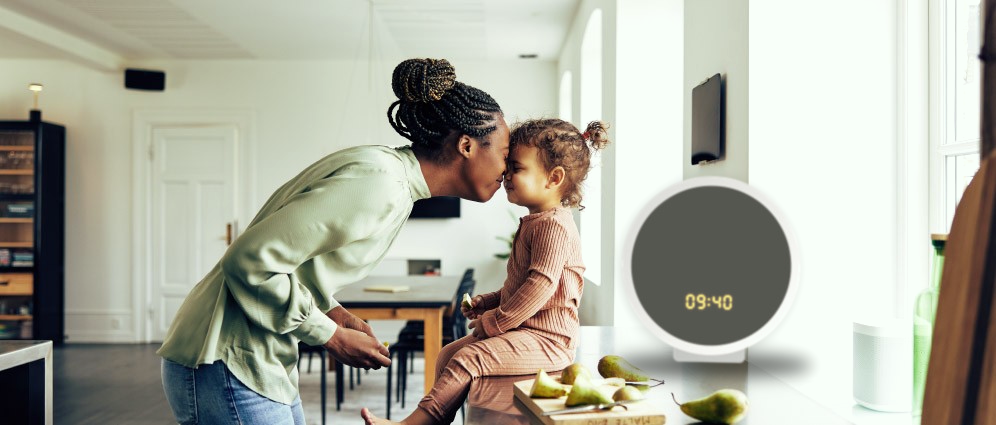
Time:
9.40
